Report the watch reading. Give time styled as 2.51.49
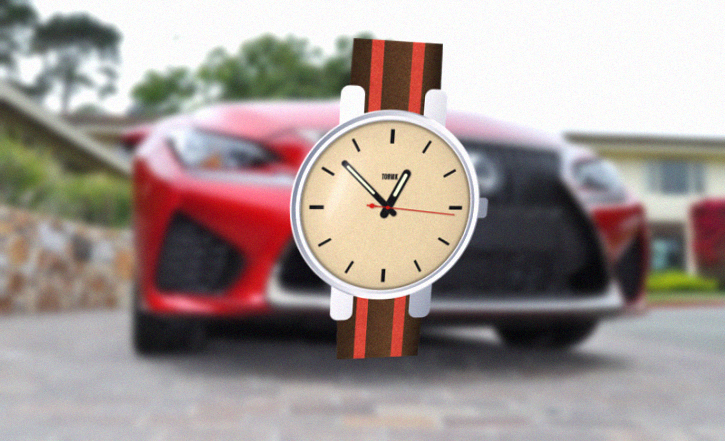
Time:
12.52.16
